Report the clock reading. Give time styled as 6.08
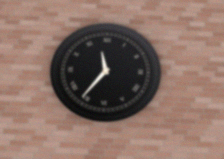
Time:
11.36
